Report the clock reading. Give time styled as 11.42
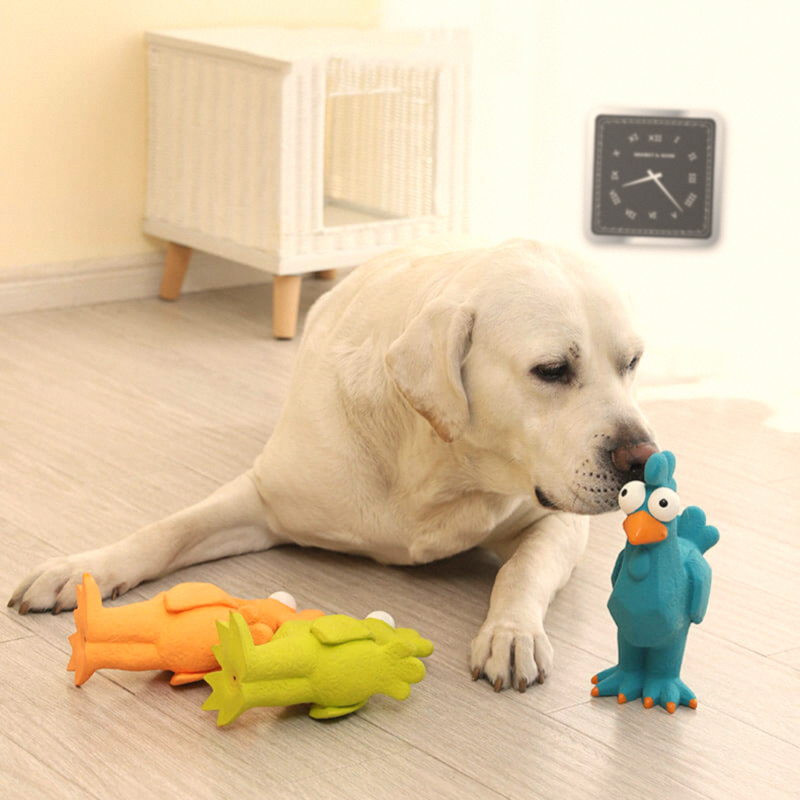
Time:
8.23
